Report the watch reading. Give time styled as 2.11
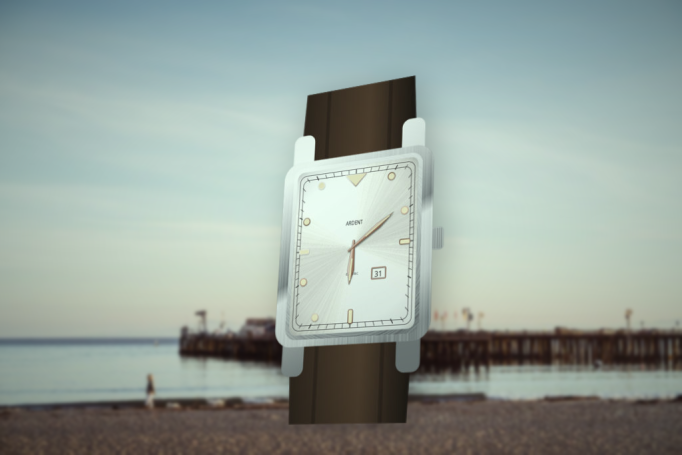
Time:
6.09
